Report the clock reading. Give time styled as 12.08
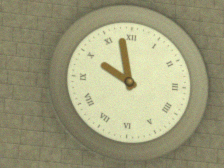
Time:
9.58
